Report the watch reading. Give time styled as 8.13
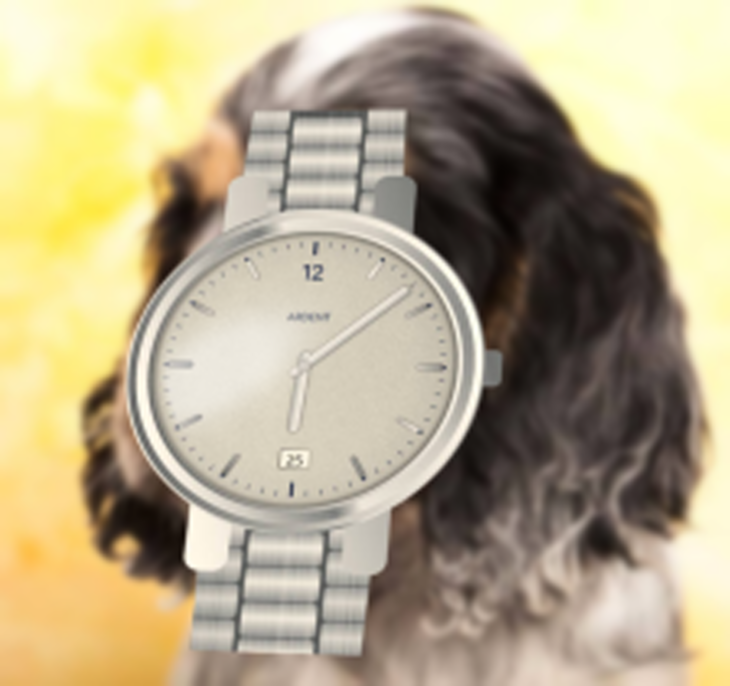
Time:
6.08
